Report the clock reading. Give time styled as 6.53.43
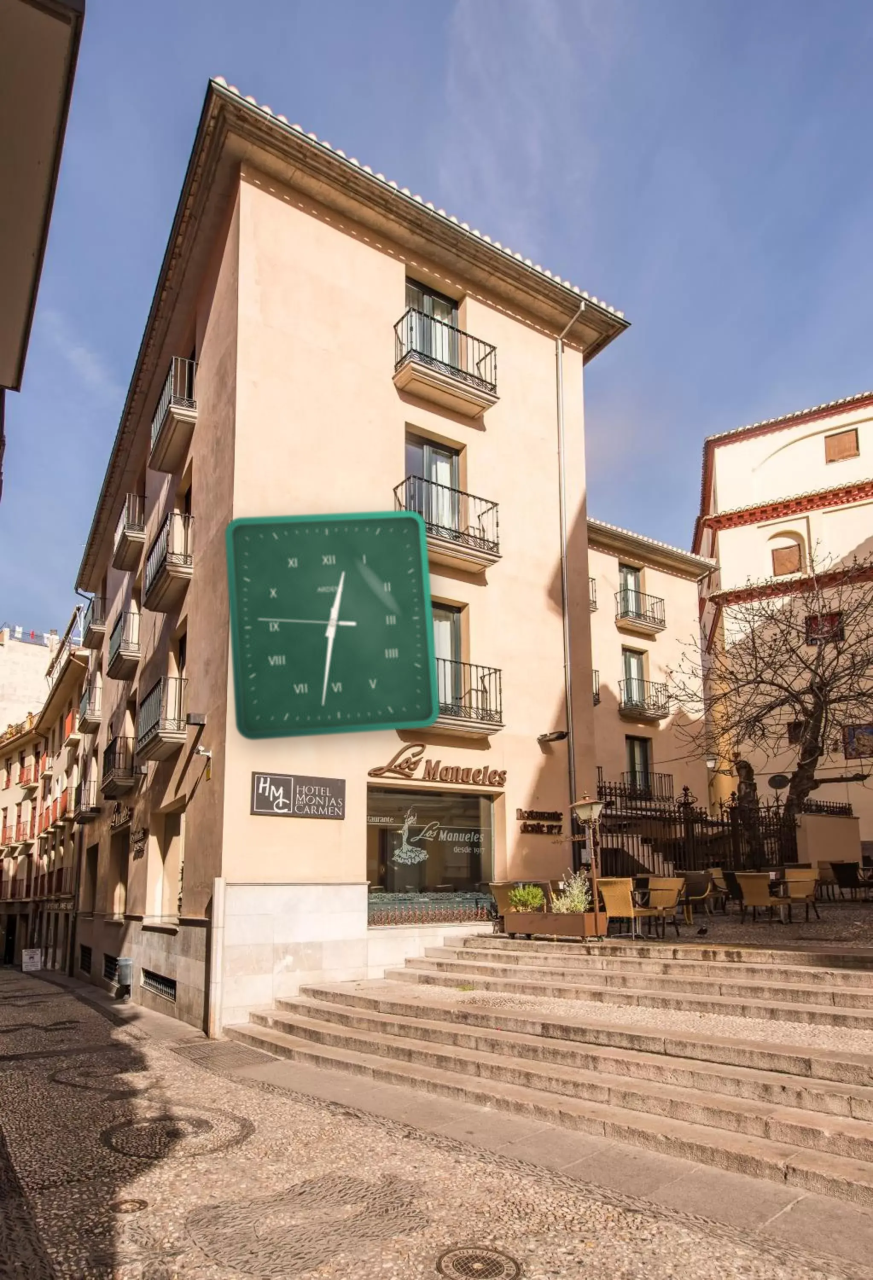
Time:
12.31.46
